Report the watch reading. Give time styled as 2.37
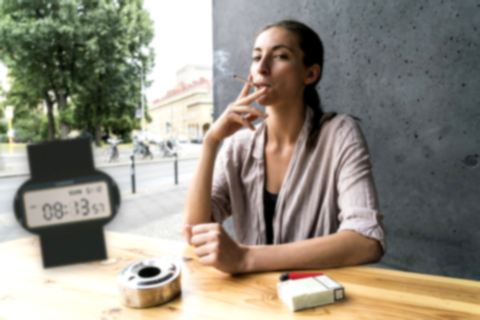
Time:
8.13
